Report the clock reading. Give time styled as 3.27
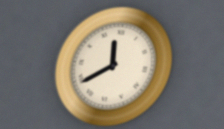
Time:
11.39
